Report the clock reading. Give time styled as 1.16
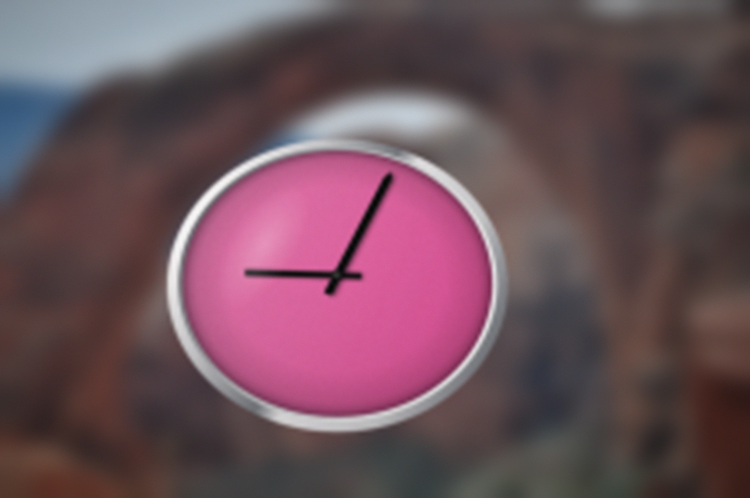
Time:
9.04
